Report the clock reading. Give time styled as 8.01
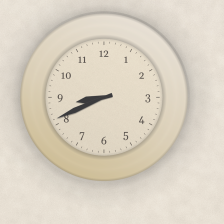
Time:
8.41
